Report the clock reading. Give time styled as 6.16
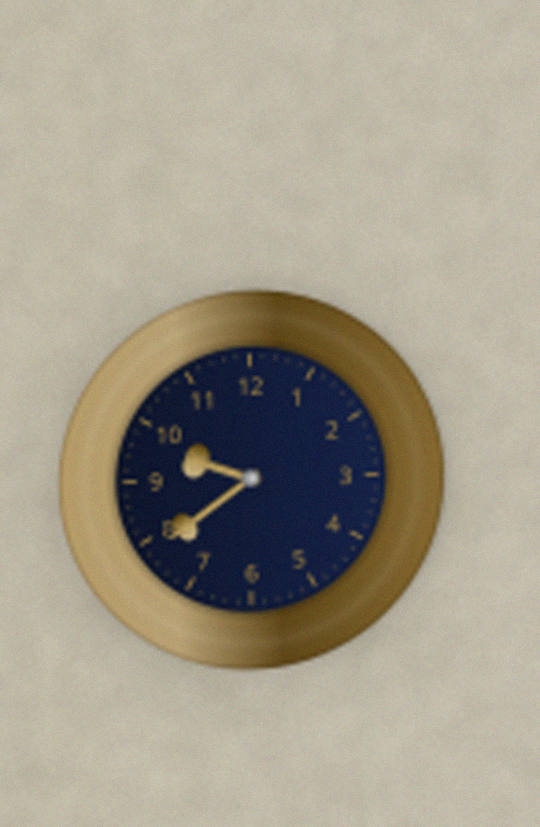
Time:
9.39
